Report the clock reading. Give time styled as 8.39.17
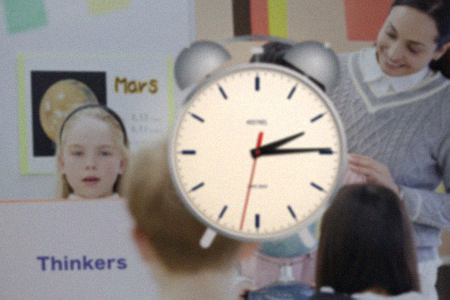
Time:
2.14.32
